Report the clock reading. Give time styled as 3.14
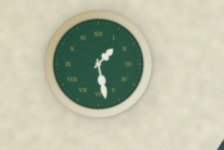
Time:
1.28
